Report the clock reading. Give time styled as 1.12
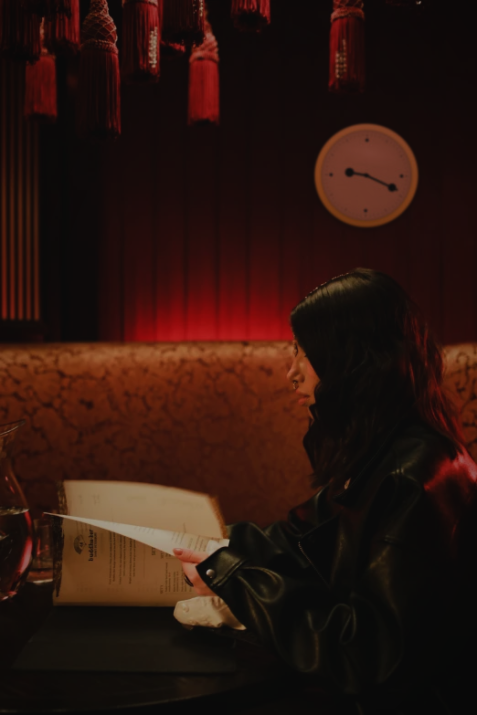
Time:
9.19
